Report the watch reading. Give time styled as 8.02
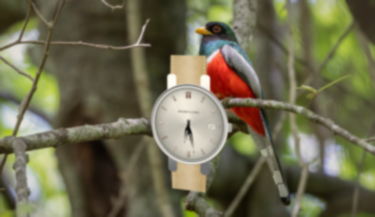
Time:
6.28
